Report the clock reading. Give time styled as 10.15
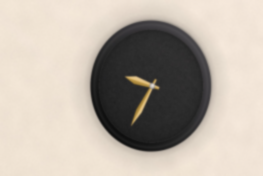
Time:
9.35
